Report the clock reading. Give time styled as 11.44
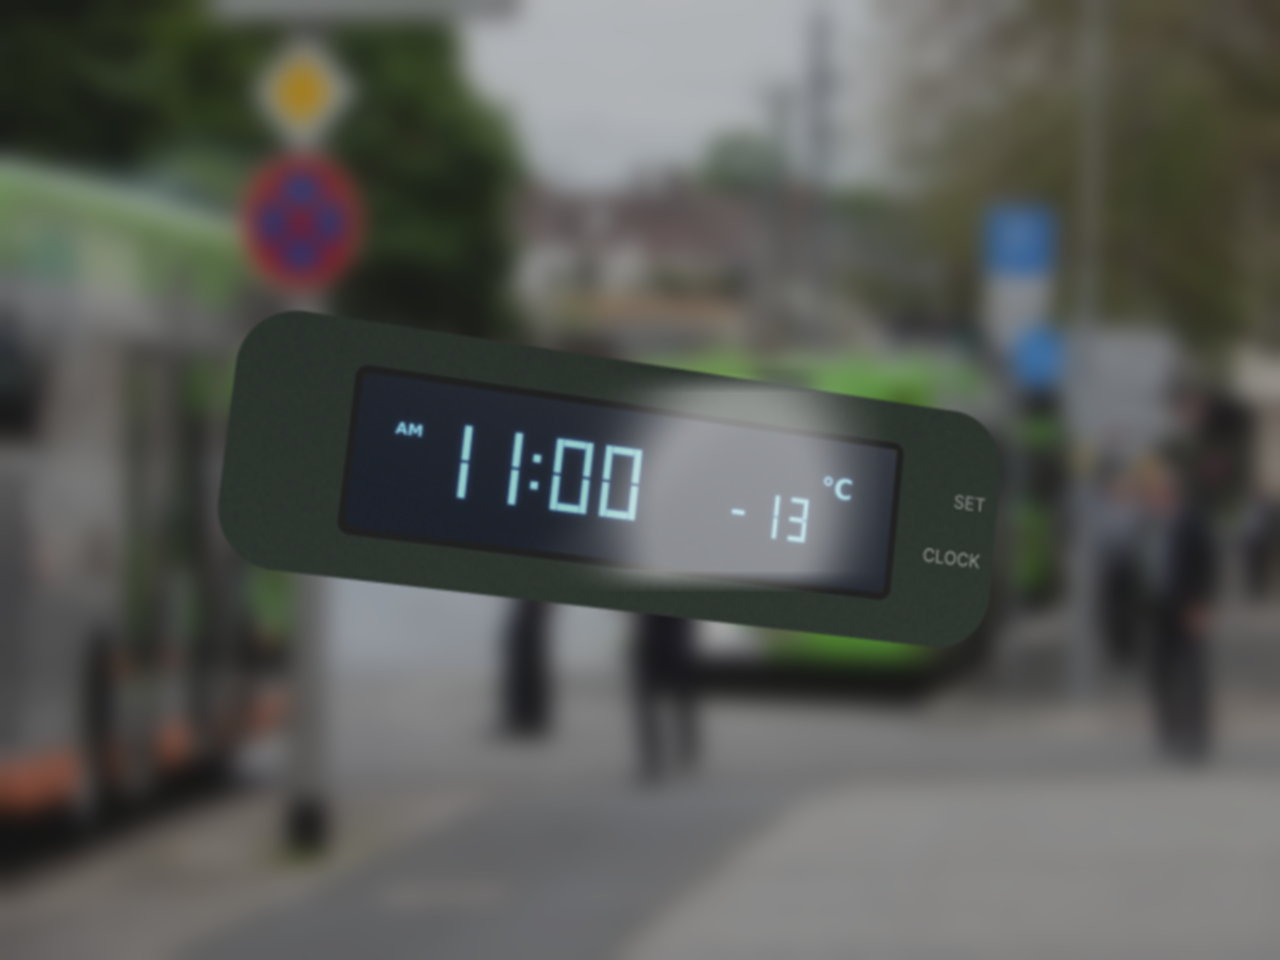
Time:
11.00
